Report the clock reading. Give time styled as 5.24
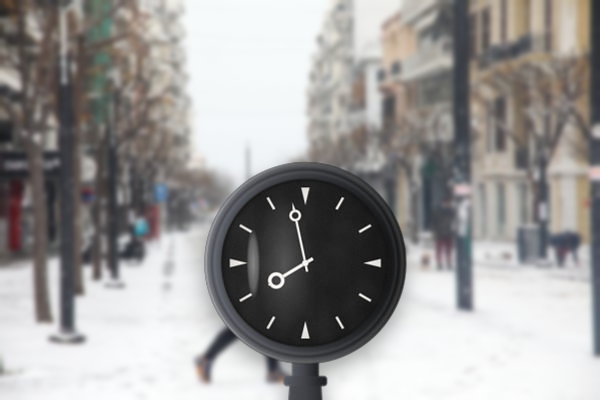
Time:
7.58
